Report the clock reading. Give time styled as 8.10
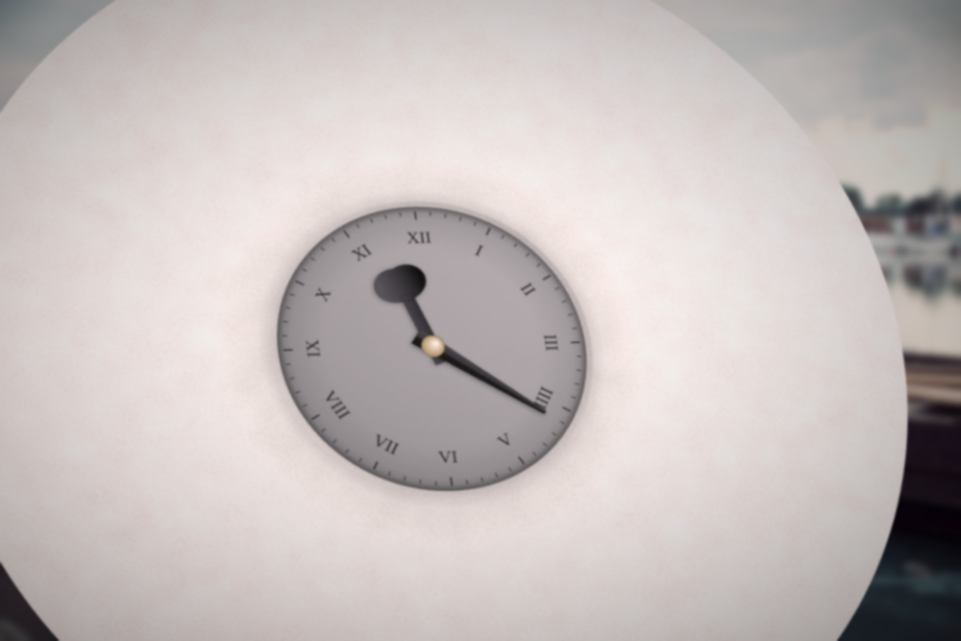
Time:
11.21
